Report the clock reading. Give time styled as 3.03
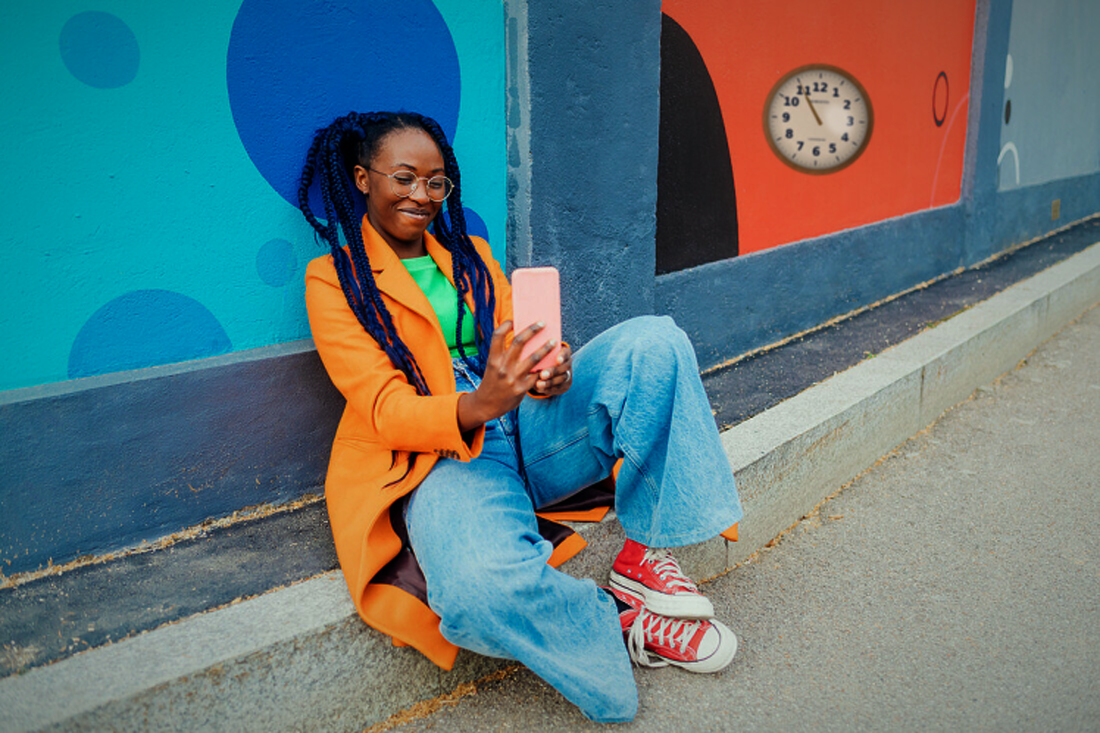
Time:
10.55
